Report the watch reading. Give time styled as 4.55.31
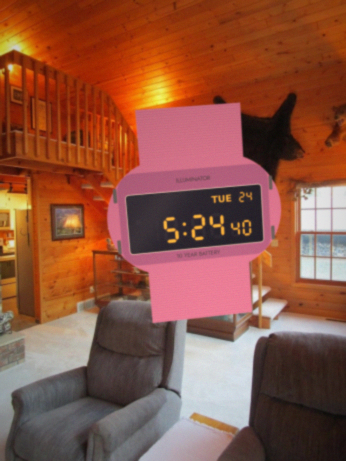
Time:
5.24.40
